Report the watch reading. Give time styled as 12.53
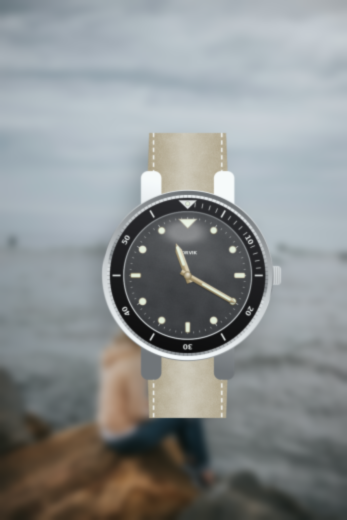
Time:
11.20
